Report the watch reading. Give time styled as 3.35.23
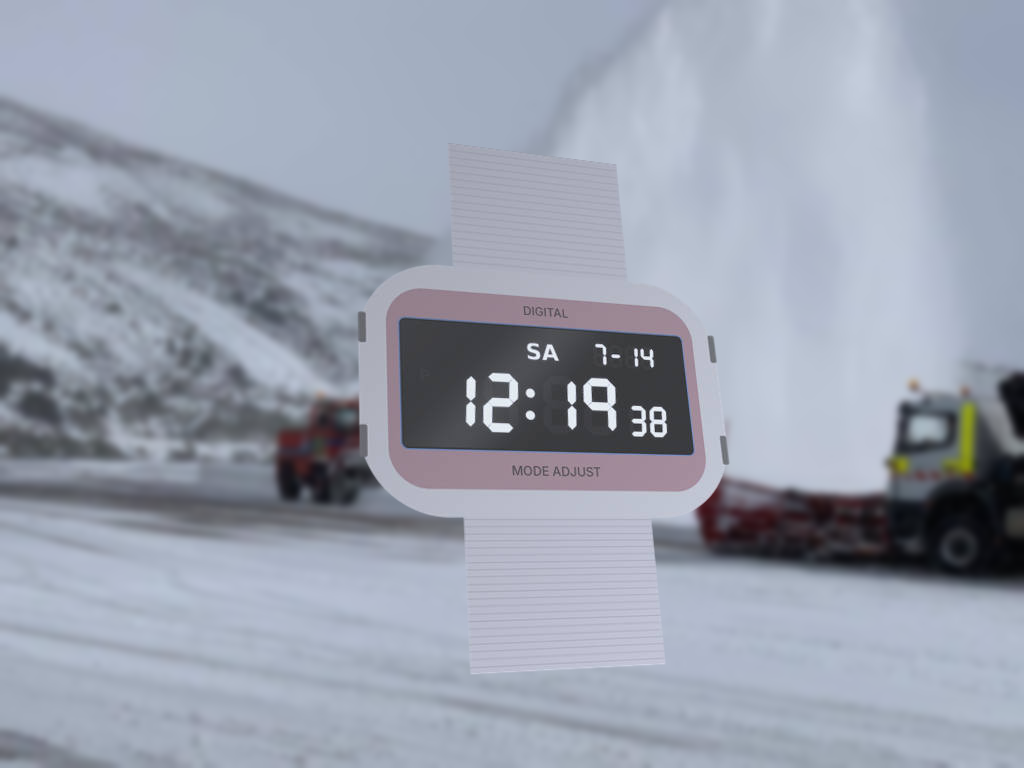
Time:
12.19.38
